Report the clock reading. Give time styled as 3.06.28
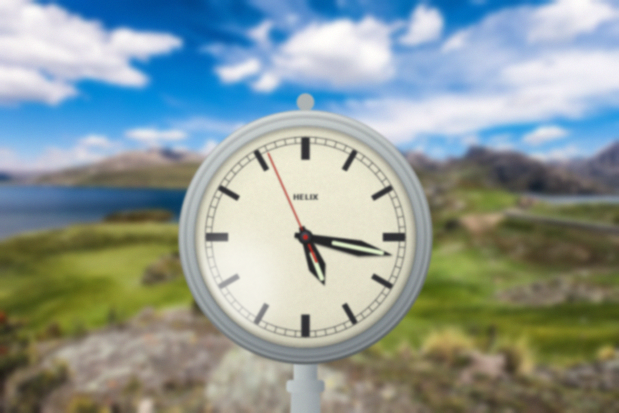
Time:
5.16.56
